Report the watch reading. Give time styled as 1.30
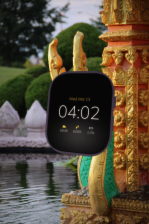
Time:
4.02
